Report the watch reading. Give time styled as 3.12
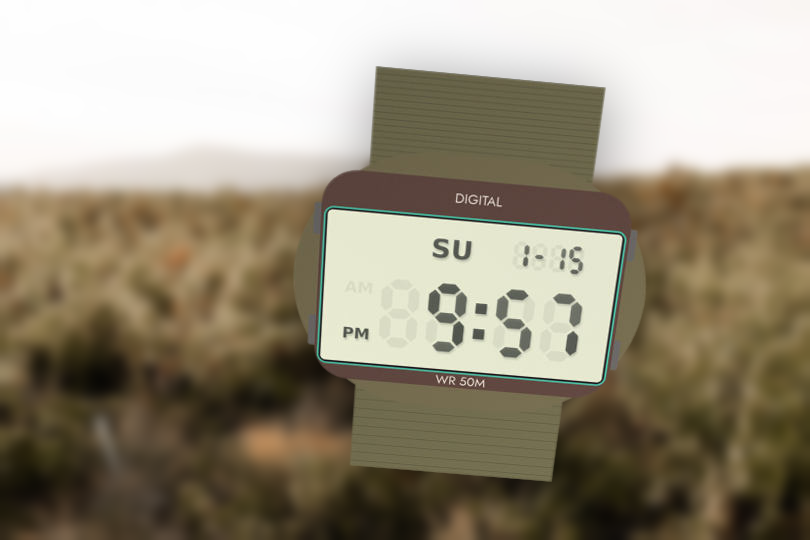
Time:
9.57
